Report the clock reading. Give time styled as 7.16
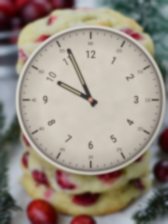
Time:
9.56
